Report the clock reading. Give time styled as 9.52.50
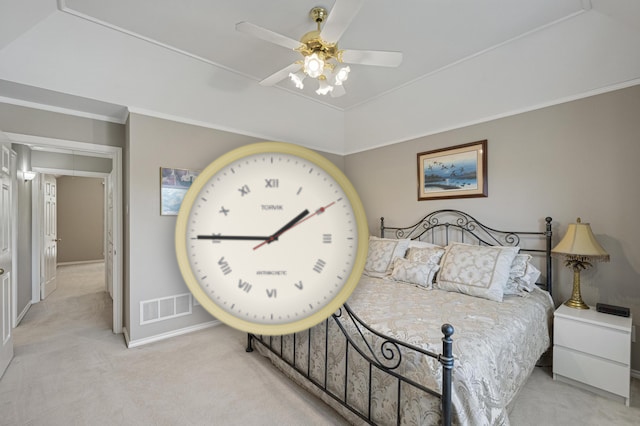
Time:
1.45.10
